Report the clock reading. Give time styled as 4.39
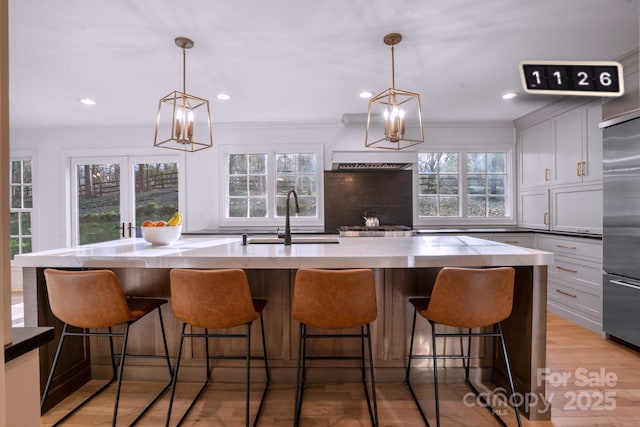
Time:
11.26
